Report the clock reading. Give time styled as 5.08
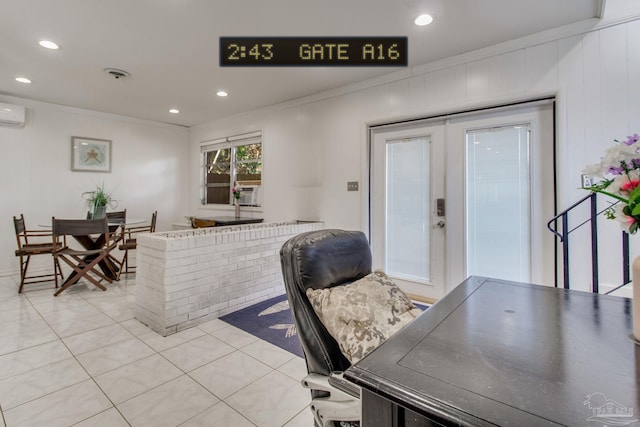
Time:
2.43
